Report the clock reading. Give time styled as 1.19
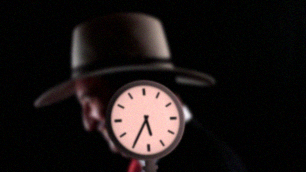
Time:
5.35
